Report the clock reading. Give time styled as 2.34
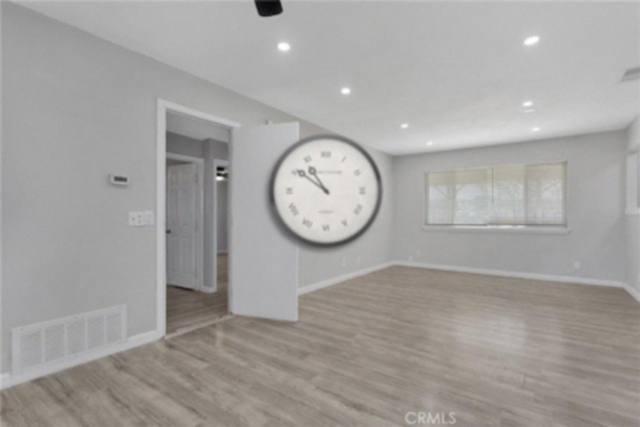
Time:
10.51
